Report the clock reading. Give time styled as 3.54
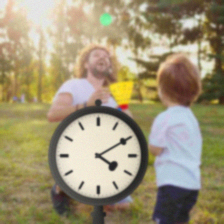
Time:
4.10
